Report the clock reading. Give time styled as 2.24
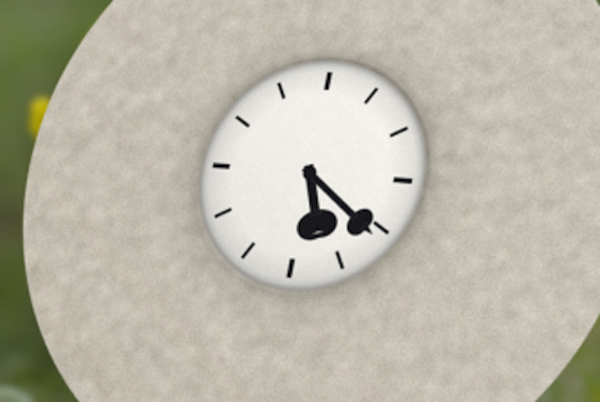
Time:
5.21
